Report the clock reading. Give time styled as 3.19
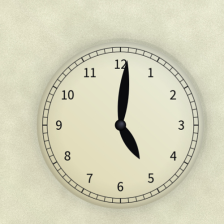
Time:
5.01
